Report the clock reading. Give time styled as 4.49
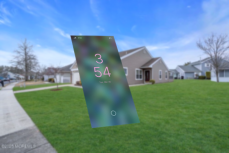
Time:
3.54
